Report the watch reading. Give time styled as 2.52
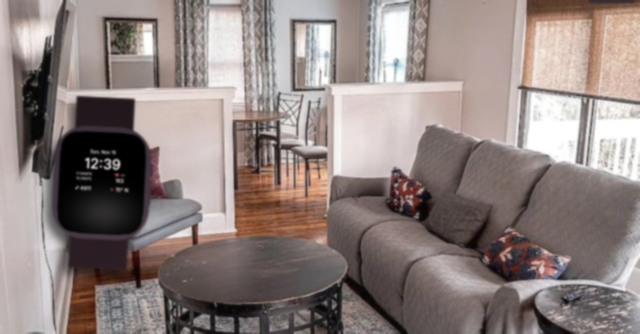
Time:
12.39
